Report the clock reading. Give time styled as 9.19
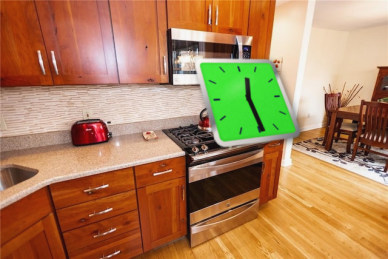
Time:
12.29
